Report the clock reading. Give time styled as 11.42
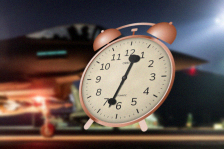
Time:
12.33
